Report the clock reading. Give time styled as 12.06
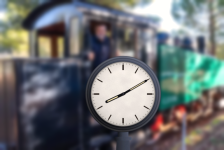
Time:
8.10
